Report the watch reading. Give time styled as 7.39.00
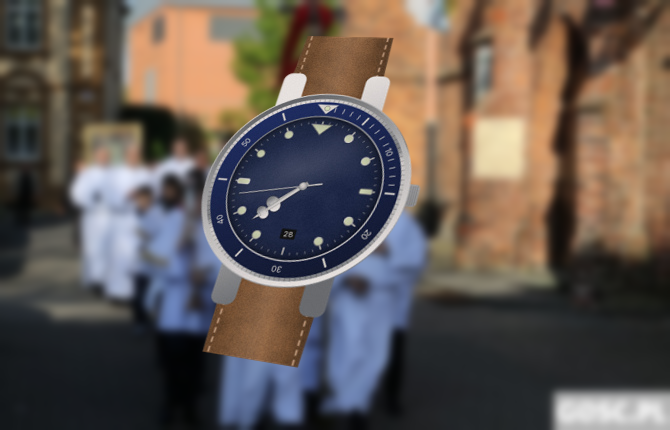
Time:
7.37.43
